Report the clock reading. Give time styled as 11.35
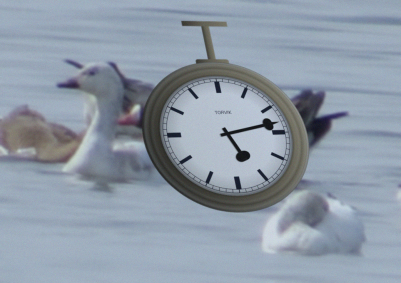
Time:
5.13
